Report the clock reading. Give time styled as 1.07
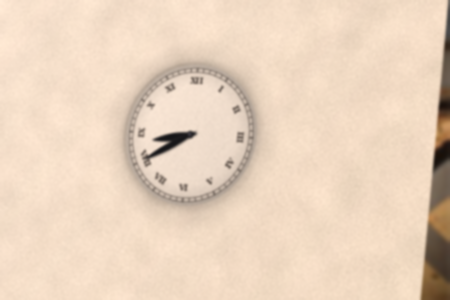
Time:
8.40
